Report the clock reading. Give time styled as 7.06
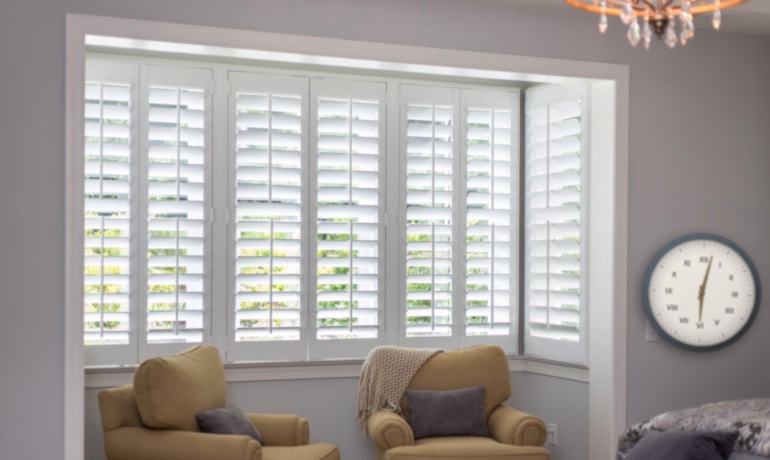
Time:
6.02
